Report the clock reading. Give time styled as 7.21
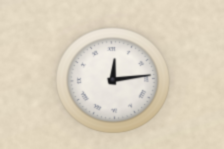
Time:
12.14
